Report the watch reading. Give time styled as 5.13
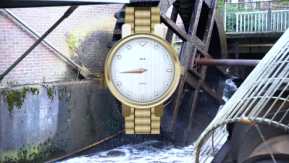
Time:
8.44
